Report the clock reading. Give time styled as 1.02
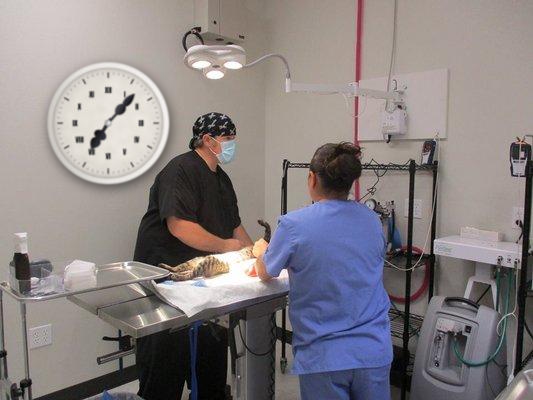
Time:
7.07
